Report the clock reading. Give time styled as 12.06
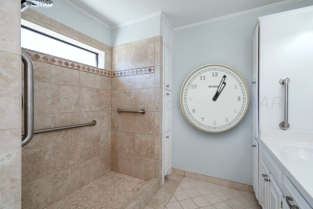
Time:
1.04
